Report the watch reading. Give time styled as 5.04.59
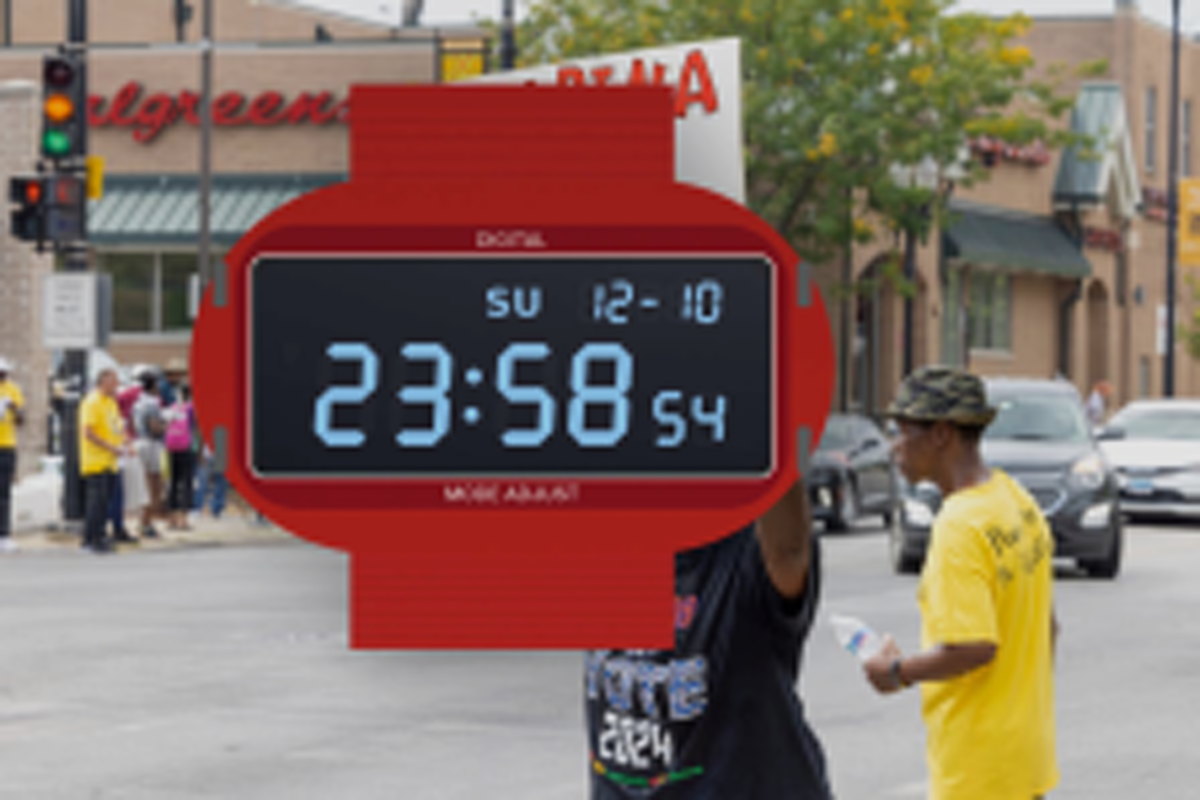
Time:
23.58.54
